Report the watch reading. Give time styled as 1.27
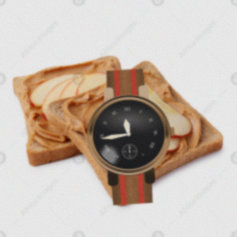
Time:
11.44
